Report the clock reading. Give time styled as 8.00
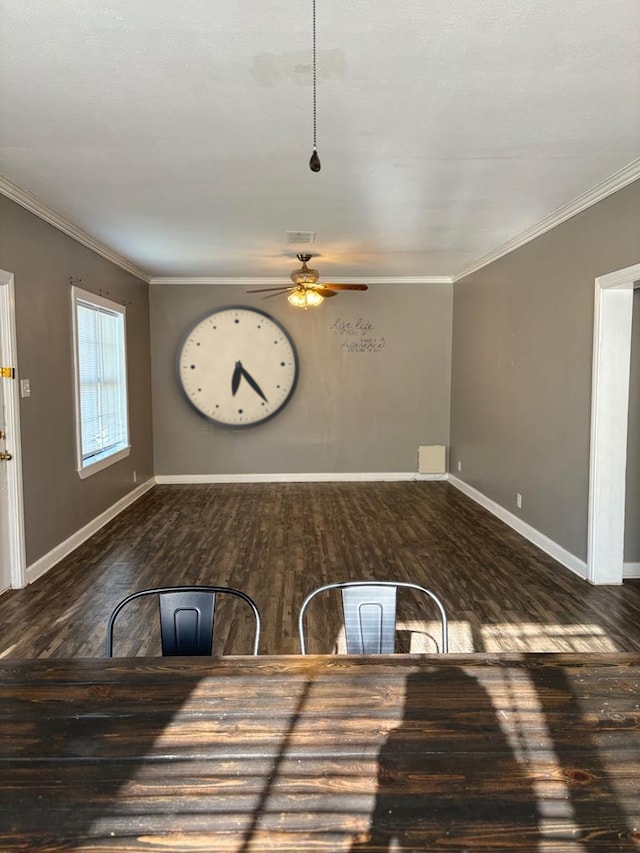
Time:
6.24
